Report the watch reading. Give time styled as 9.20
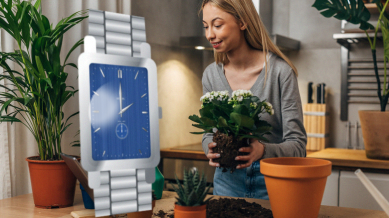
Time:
2.00
